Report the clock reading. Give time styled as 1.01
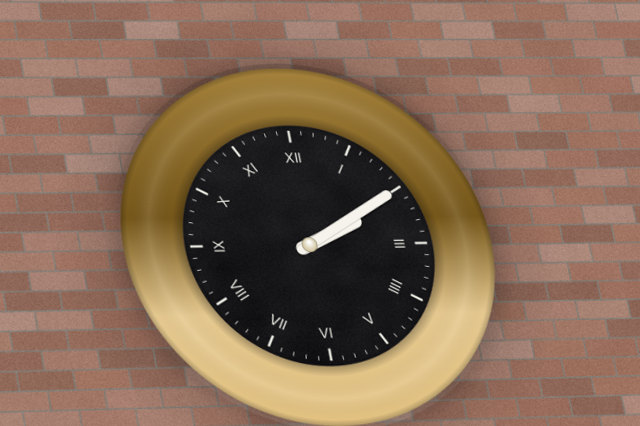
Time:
2.10
